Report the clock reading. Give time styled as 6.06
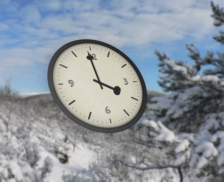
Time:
3.59
